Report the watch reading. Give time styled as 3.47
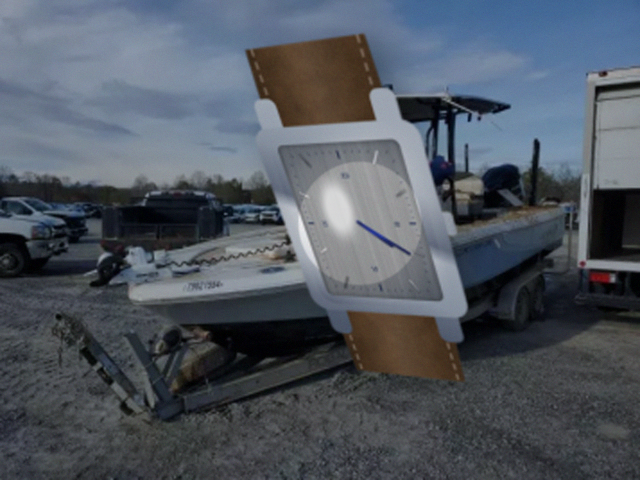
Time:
4.21
